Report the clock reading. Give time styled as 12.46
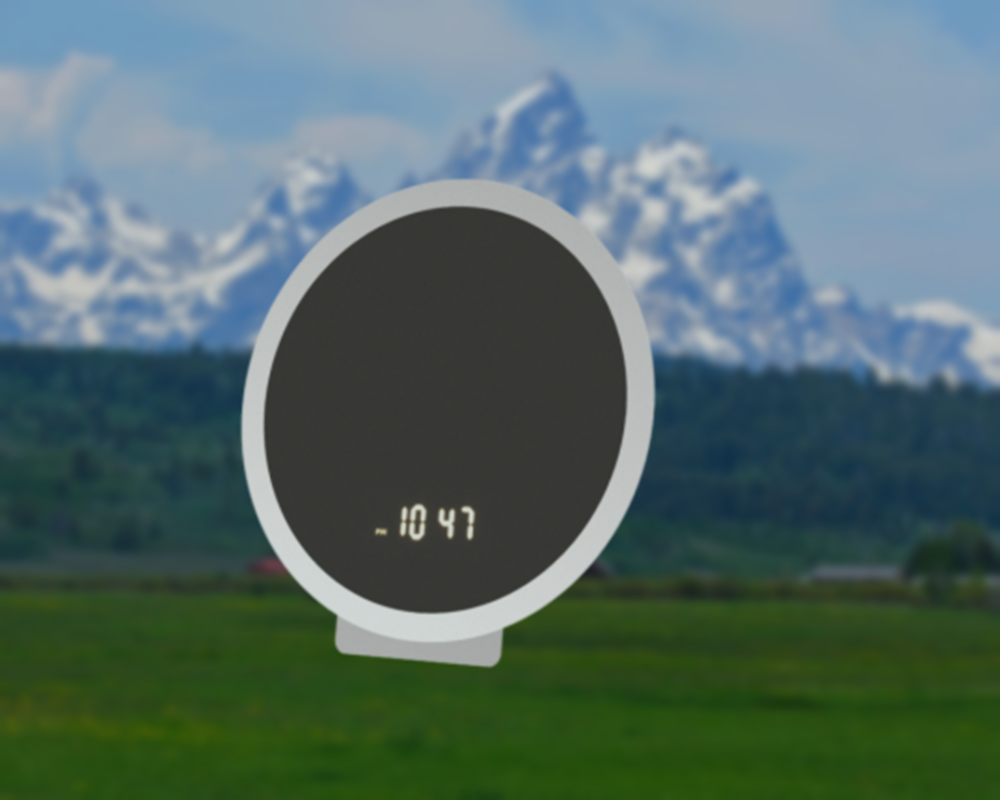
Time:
10.47
